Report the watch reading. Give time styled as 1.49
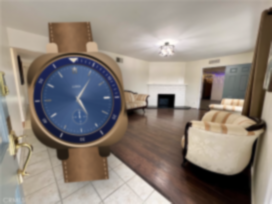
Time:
5.06
